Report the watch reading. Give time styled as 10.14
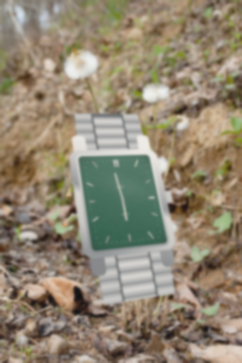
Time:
5.59
